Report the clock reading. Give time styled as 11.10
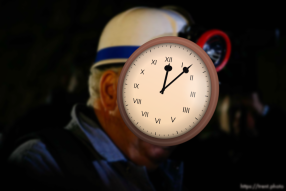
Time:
12.07
